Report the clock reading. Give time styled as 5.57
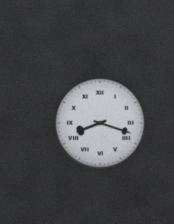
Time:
8.18
